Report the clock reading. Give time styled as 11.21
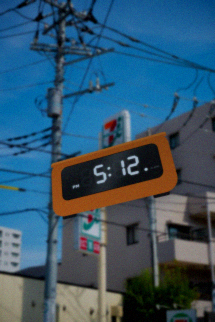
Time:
5.12
